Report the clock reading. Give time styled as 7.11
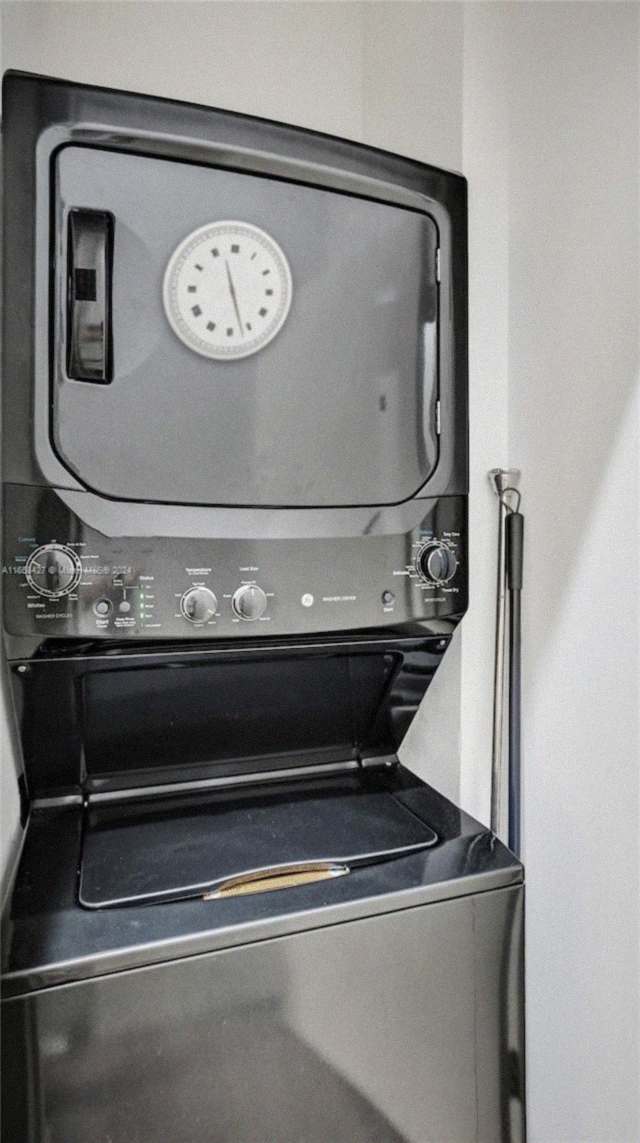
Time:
11.27
